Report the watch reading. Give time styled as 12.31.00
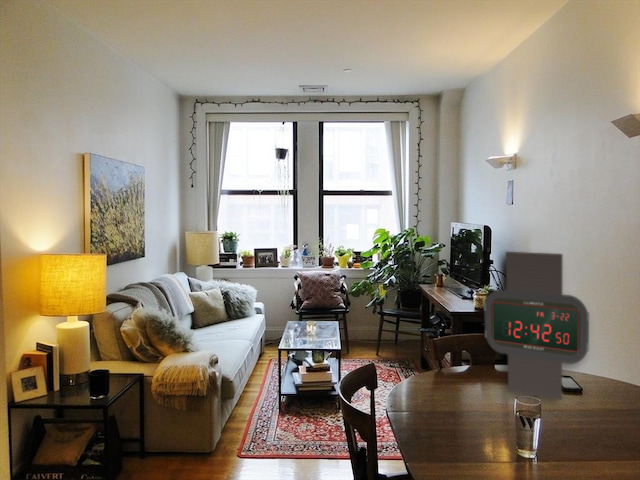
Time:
12.42.50
